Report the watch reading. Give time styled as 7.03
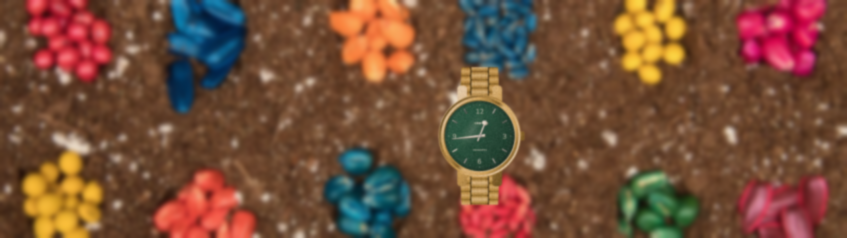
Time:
12.44
